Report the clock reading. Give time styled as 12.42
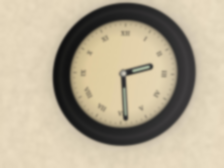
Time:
2.29
